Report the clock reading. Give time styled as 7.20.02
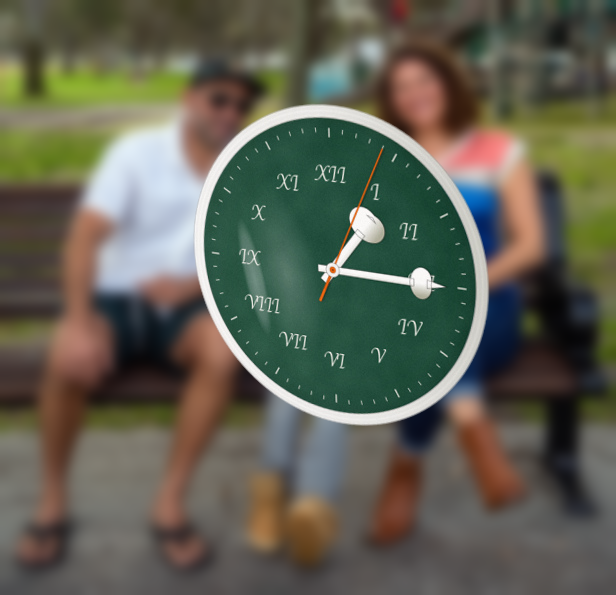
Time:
1.15.04
